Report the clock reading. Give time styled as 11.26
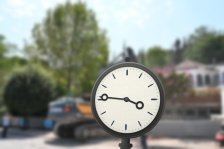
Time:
3.46
